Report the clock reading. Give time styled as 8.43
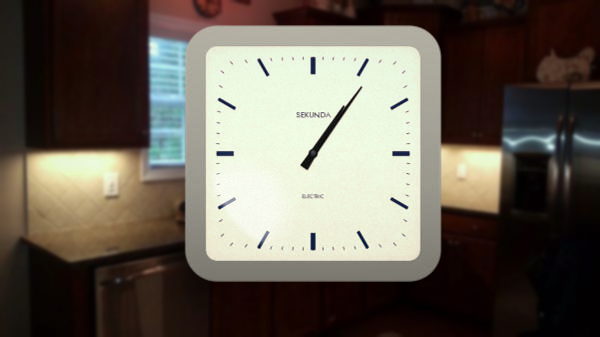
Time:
1.06
